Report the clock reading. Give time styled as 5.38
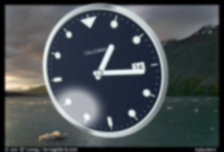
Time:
1.16
